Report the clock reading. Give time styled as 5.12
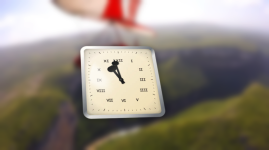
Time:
10.58
